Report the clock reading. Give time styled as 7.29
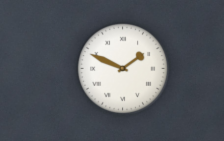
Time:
1.49
